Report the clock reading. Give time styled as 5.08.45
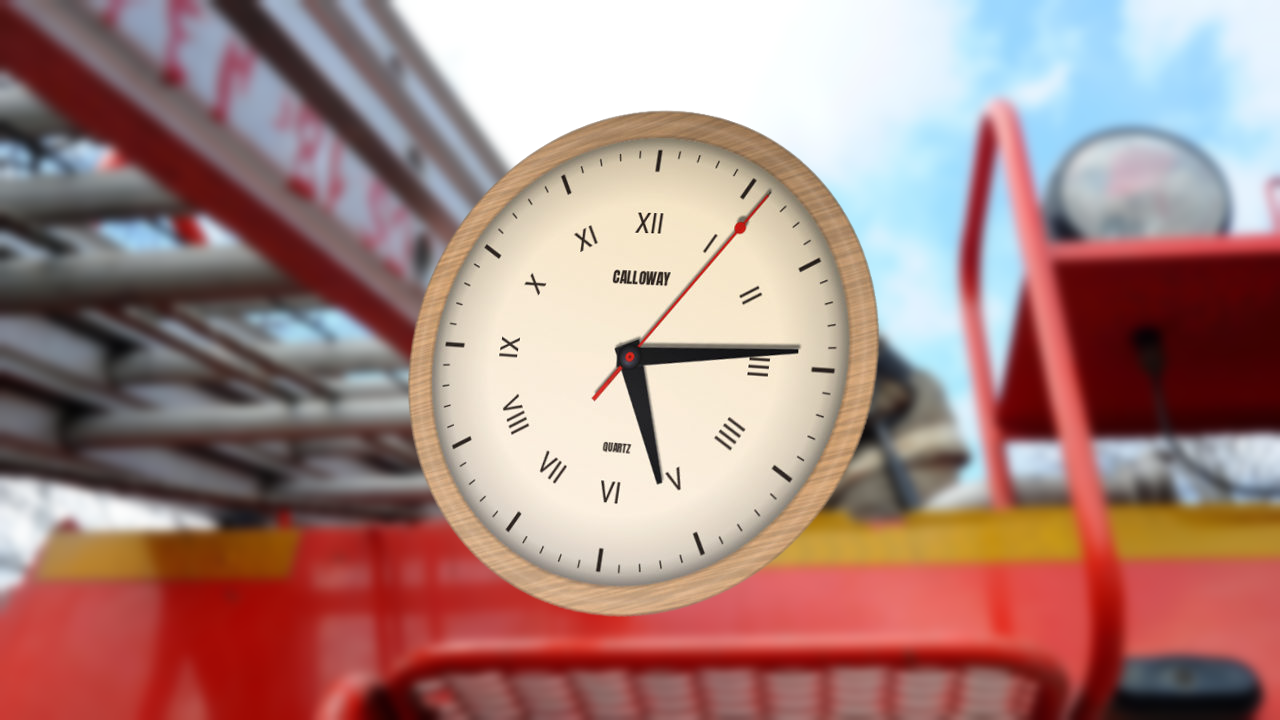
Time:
5.14.06
